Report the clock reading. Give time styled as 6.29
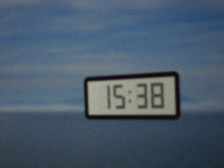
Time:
15.38
